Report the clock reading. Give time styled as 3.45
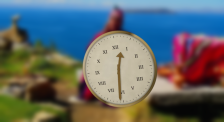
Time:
12.31
